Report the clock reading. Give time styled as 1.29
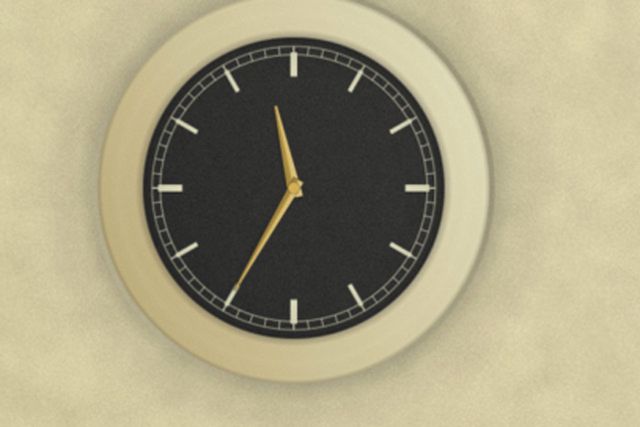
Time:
11.35
